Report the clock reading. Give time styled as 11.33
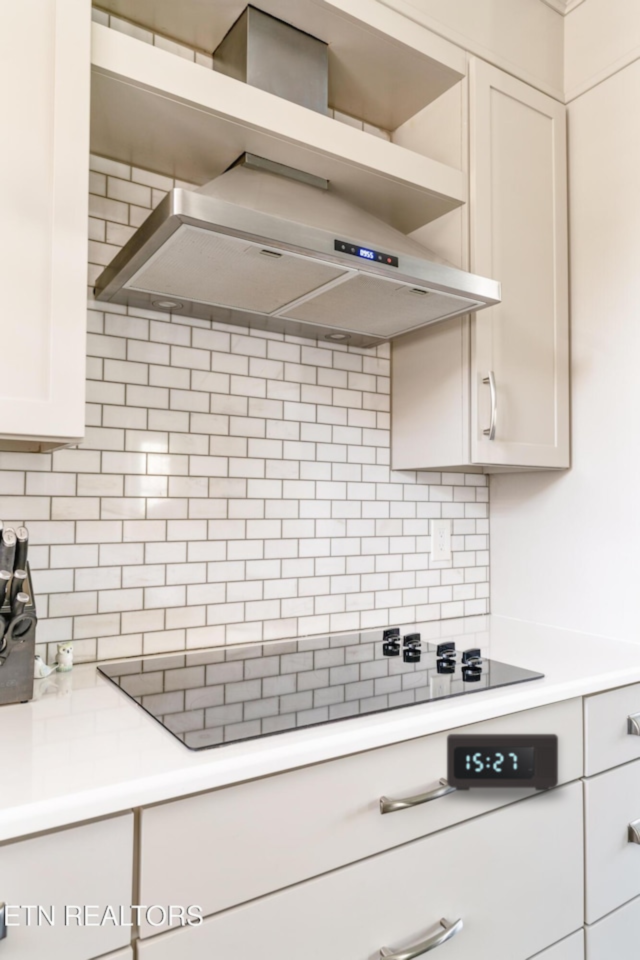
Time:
15.27
